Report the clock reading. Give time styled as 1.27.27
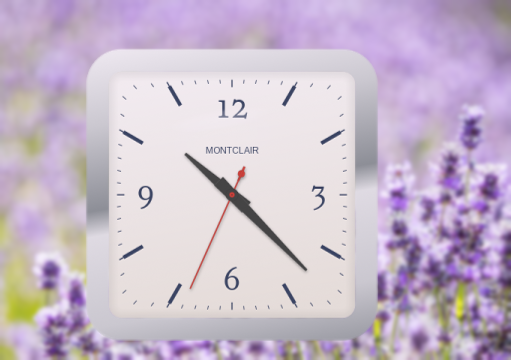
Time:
10.22.34
